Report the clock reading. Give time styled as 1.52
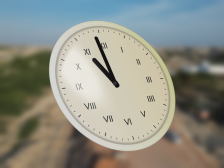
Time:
10.59
